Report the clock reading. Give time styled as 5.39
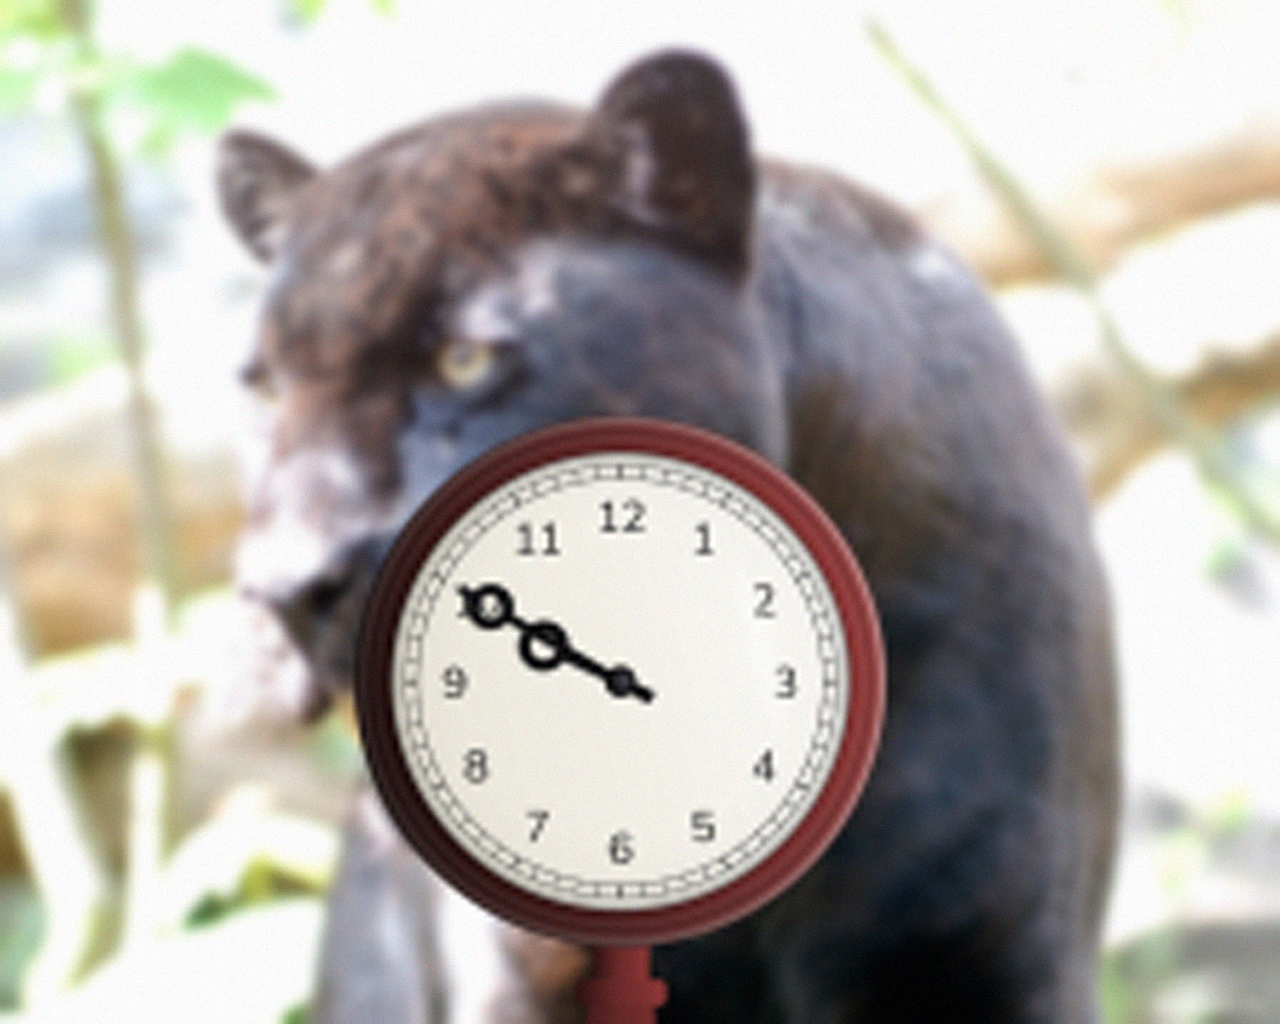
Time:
9.50
